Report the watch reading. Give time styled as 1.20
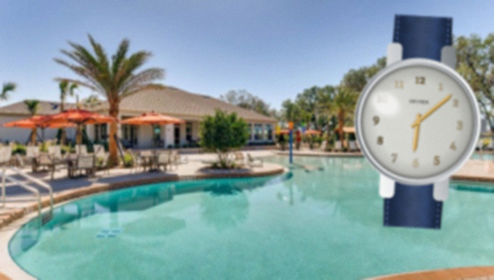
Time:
6.08
